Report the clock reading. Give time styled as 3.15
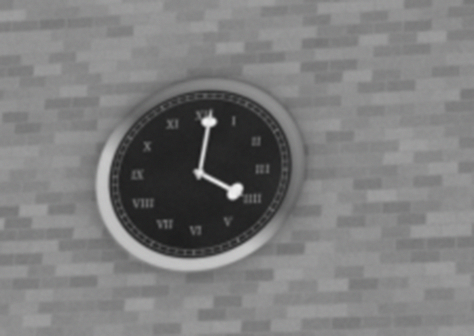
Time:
4.01
